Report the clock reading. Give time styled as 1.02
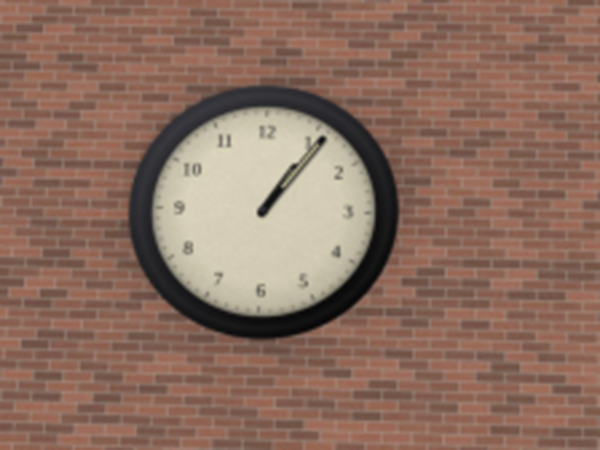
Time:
1.06
